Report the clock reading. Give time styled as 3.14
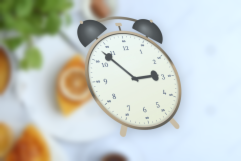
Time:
2.53
